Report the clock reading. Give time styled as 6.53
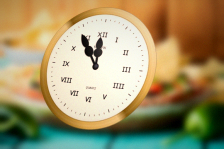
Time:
11.54
